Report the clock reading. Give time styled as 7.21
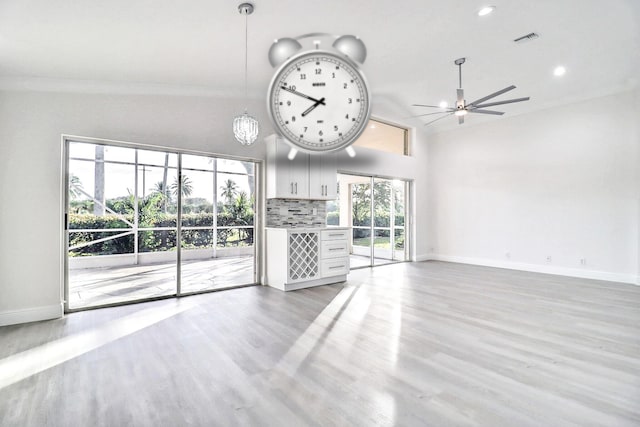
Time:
7.49
